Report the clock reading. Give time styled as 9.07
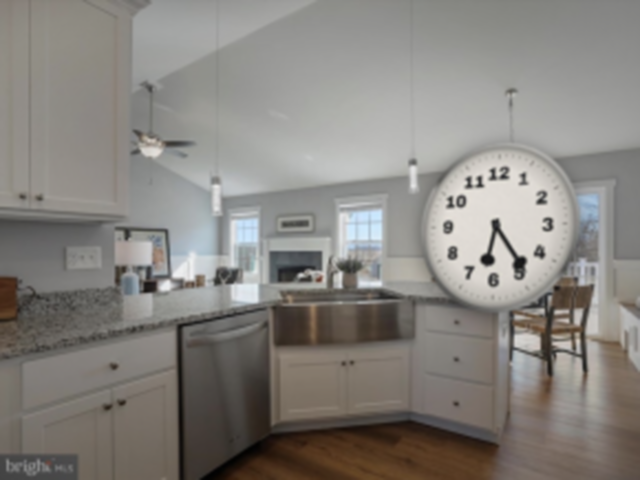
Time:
6.24
